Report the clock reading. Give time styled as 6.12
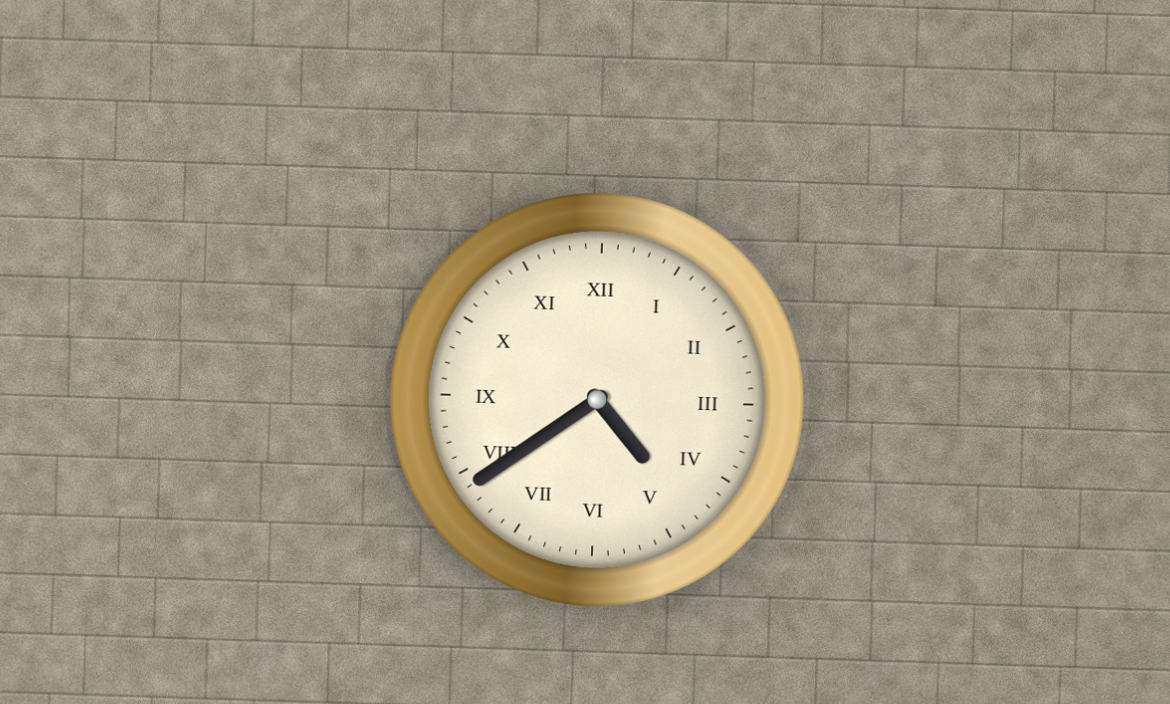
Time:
4.39
